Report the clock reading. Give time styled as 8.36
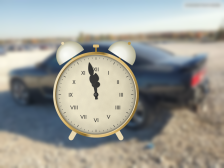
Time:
11.58
